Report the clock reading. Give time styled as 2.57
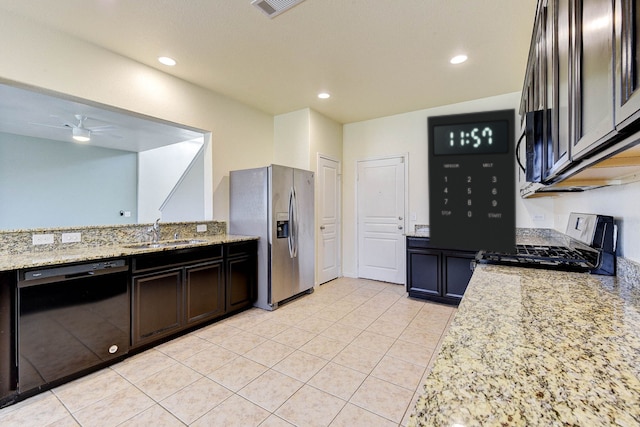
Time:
11.57
